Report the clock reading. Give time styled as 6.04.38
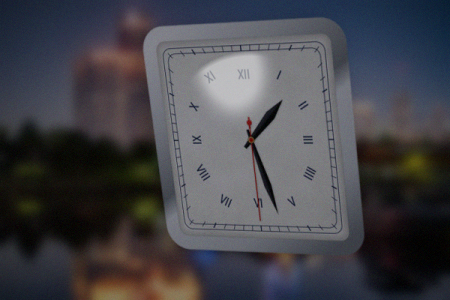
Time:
1.27.30
